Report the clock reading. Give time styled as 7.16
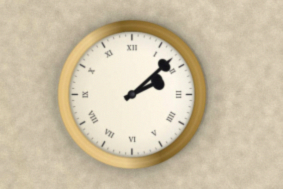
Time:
2.08
